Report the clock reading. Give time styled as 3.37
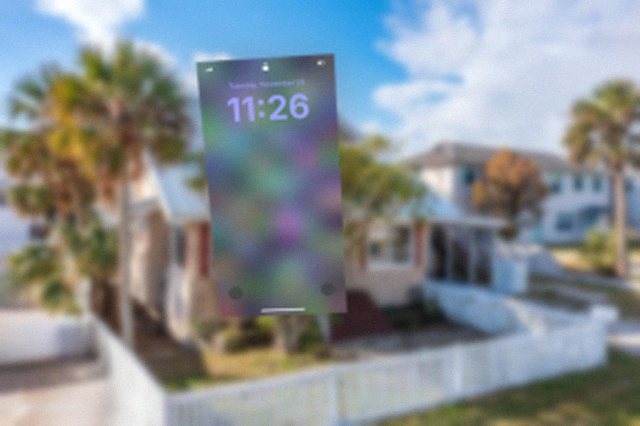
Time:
11.26
